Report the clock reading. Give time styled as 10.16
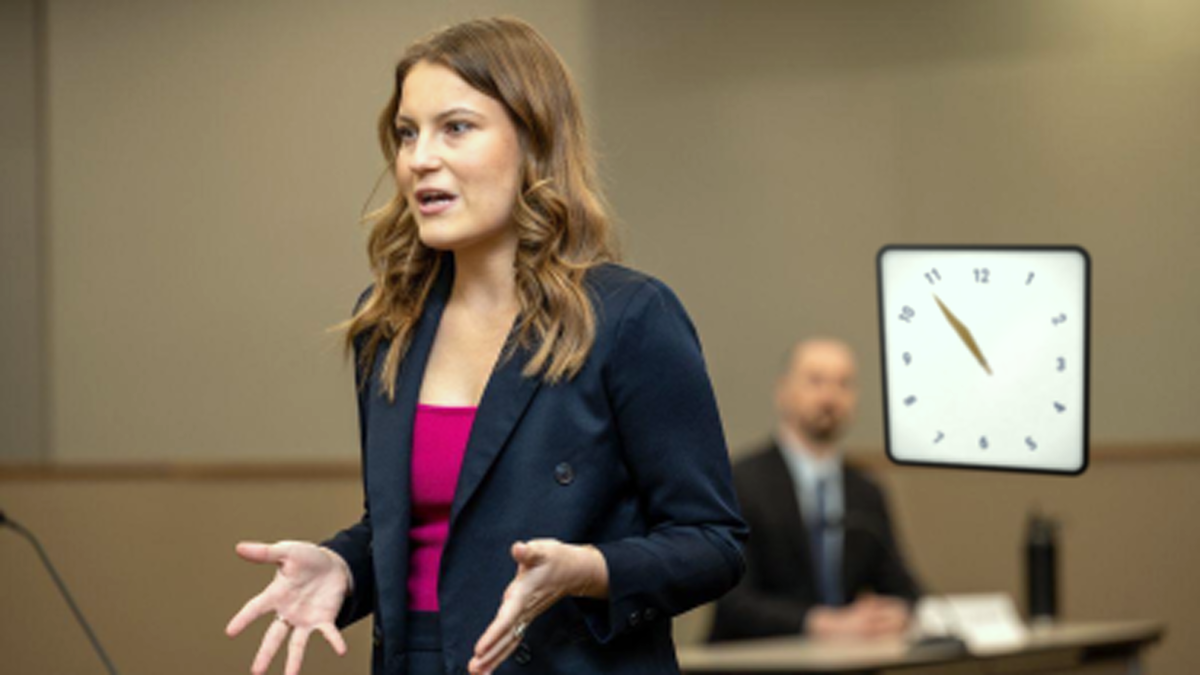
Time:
10.54
